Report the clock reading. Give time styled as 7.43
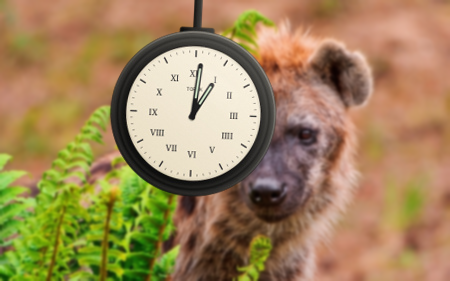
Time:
1.01
